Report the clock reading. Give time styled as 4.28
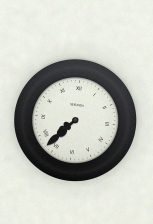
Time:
7.37
